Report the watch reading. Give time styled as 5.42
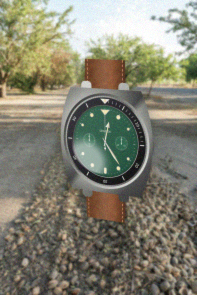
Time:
12.24
